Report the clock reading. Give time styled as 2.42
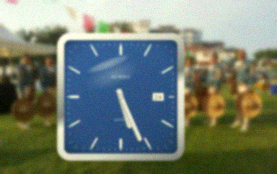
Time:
5.26
